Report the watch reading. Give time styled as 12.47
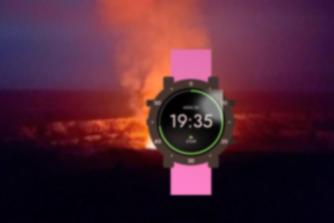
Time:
19.35
